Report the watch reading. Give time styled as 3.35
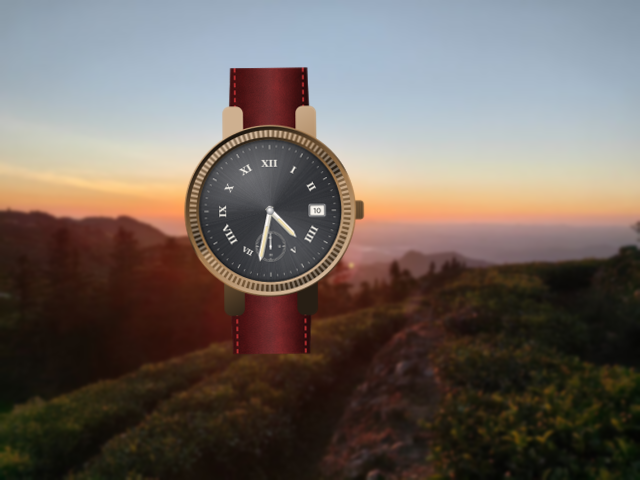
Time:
4.32
